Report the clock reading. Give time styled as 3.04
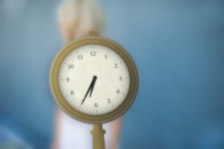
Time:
6.35
